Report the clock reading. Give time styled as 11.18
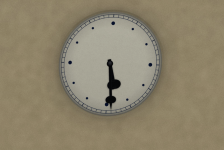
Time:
5.29
